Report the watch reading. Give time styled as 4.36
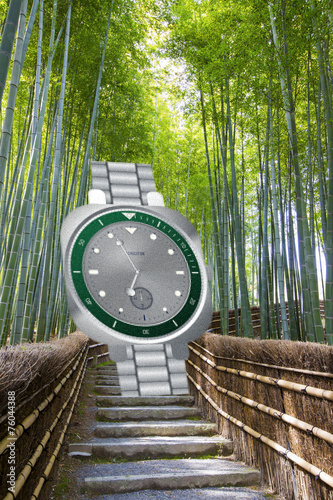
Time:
6.56
